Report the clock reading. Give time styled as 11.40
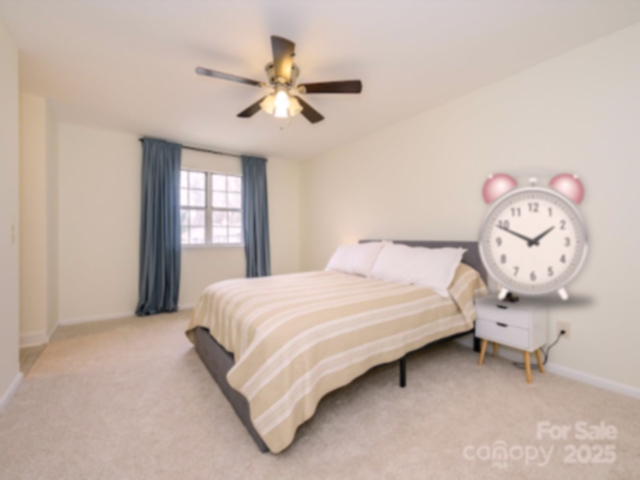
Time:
1.49
